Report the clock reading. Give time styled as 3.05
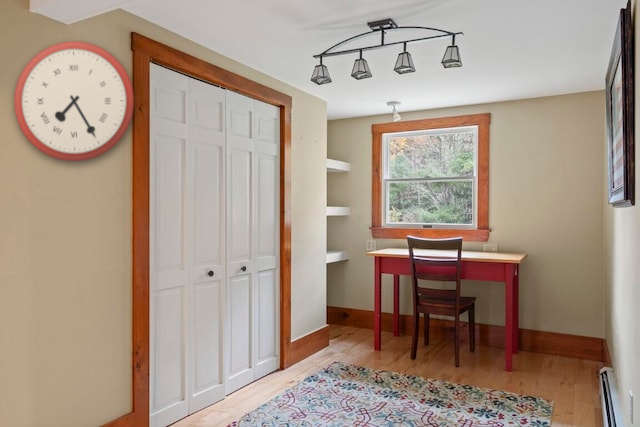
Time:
7.25
